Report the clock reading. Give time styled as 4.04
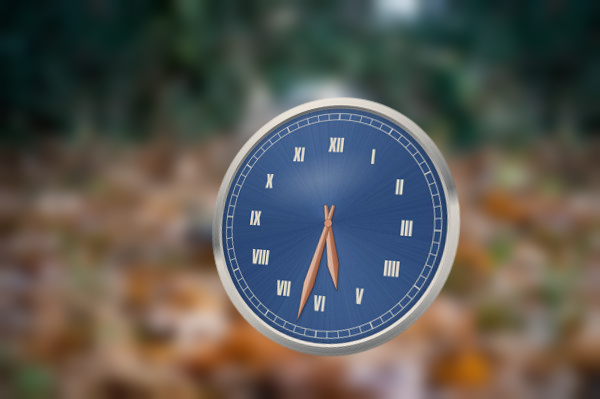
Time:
5.32
